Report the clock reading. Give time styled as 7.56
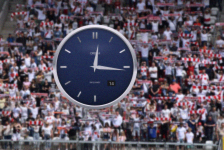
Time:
12.16
